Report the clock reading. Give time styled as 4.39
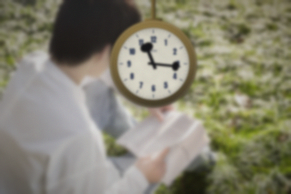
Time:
11.16
